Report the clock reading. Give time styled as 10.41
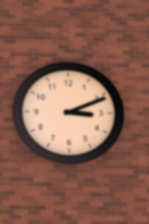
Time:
3.11
